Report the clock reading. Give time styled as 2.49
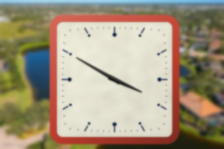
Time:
3.50
